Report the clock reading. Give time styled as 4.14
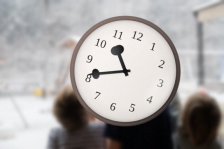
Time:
10.41
